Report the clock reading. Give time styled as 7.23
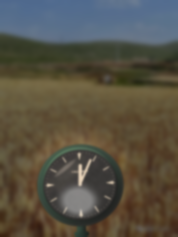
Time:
12.04
